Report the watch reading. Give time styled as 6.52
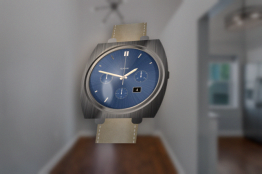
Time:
1.48
